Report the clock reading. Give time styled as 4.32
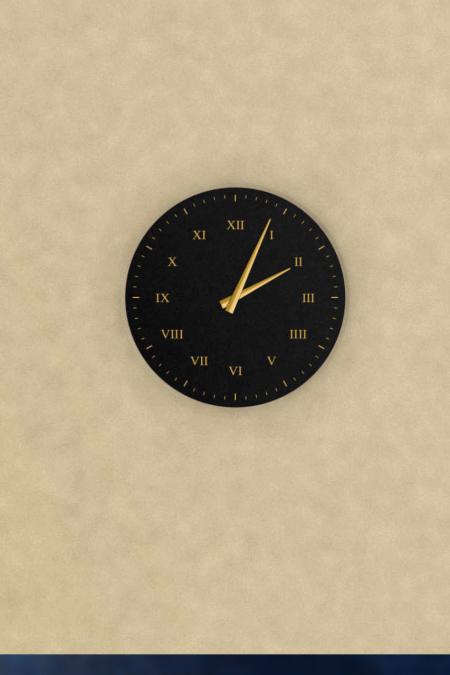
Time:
2.04
